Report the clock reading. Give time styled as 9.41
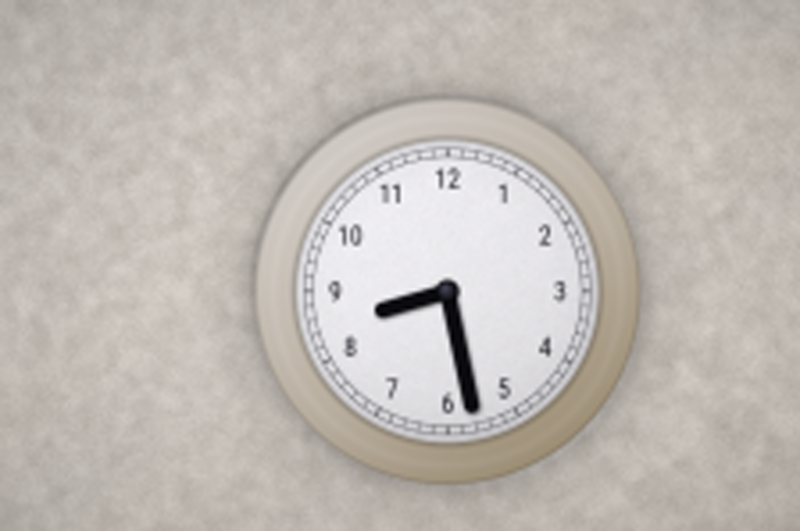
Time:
8.28
